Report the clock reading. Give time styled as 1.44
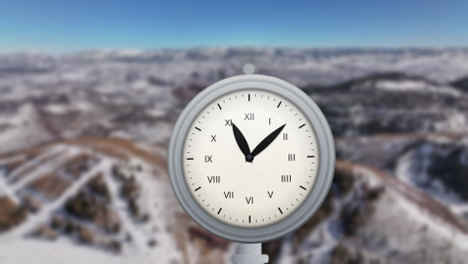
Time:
11.08
